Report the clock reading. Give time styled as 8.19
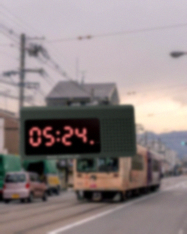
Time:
5.24
